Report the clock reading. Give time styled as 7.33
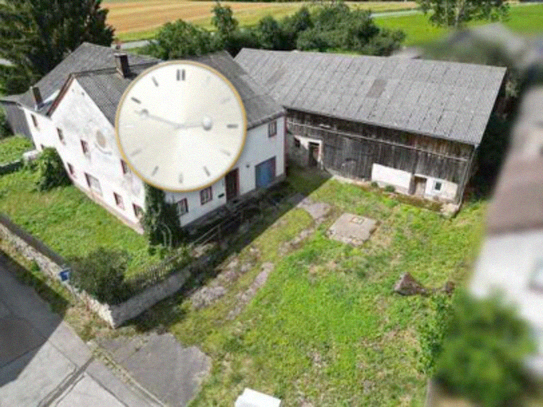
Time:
2.48
